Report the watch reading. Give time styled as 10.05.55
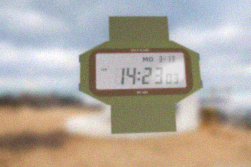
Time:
14.23.03
